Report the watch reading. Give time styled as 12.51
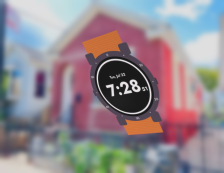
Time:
7.28
